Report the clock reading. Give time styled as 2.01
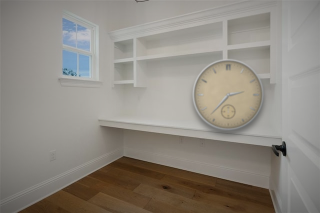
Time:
2.37
